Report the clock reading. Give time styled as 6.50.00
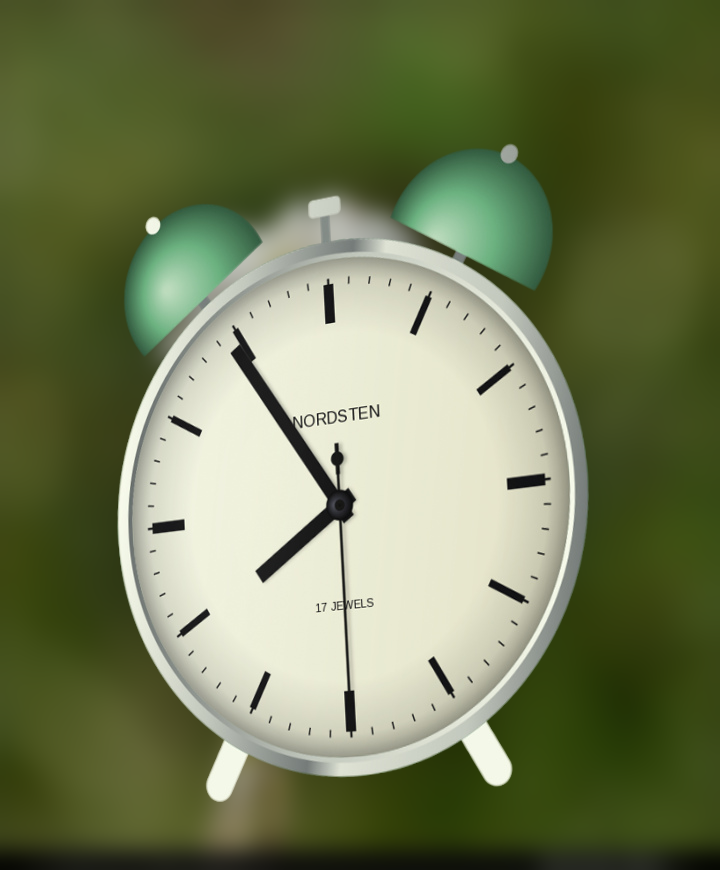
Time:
7.54.30
